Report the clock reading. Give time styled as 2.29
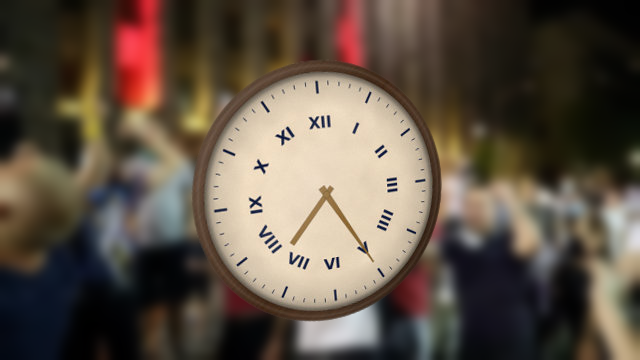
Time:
7.25
